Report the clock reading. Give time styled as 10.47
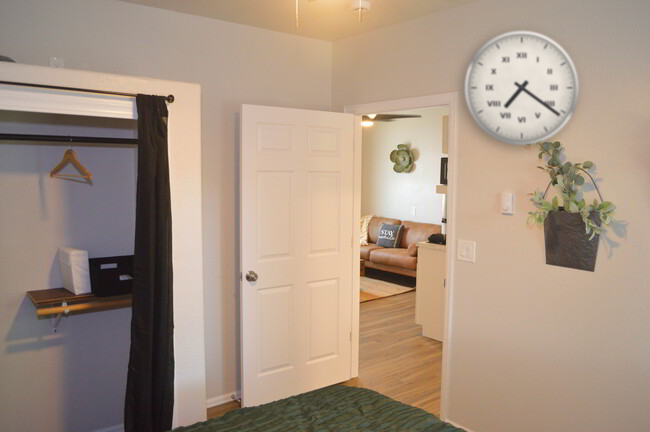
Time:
7.21
